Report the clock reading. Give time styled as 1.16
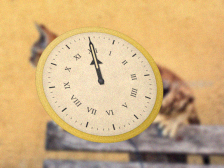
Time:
12.00
